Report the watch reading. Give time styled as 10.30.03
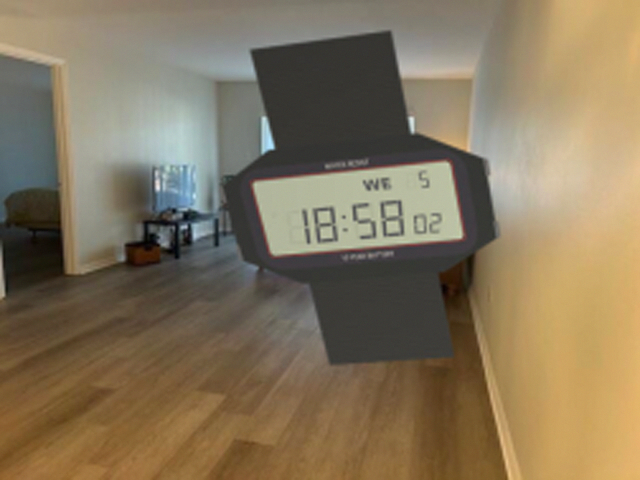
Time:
18.58.02
